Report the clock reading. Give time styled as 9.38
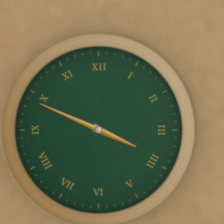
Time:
3.49
